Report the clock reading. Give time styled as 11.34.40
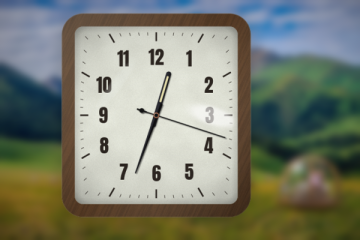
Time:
12.33.18
